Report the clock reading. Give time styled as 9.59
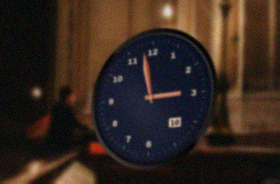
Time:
2.58
